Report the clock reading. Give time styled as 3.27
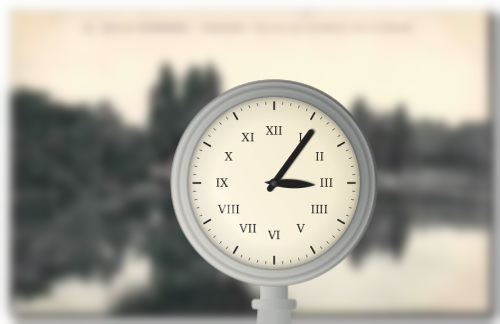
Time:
3.06
